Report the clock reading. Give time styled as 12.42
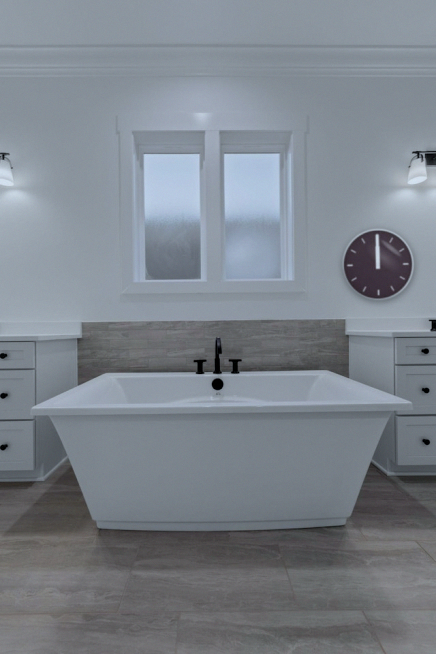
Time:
12.00
